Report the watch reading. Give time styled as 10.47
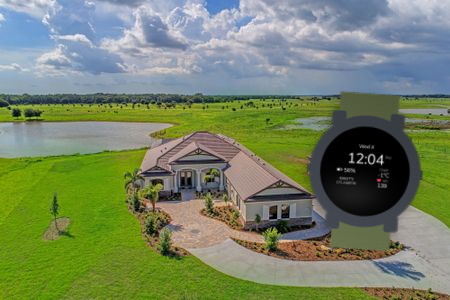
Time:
12.04
